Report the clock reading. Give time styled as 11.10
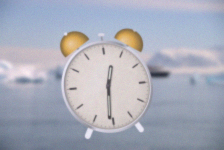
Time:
12.31
